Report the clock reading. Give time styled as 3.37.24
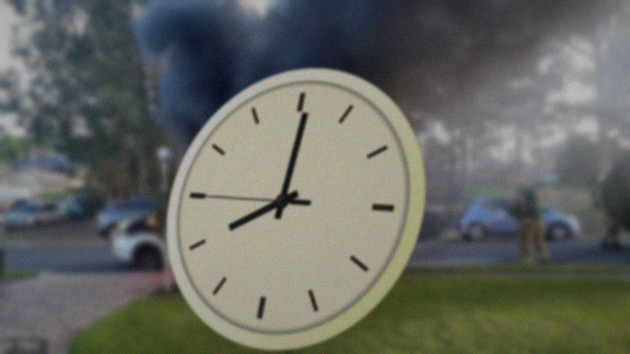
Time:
8.00.45
